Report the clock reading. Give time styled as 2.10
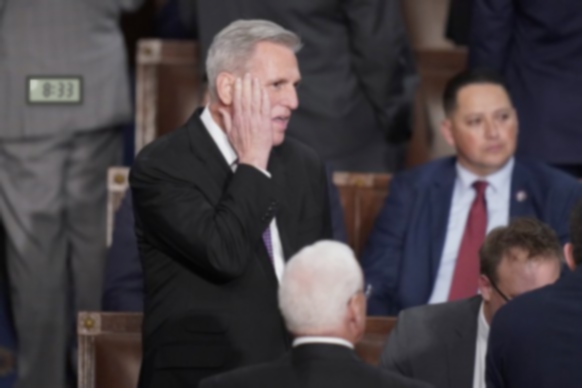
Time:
8.33
